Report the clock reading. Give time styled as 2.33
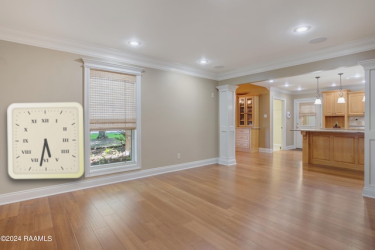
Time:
5.32
